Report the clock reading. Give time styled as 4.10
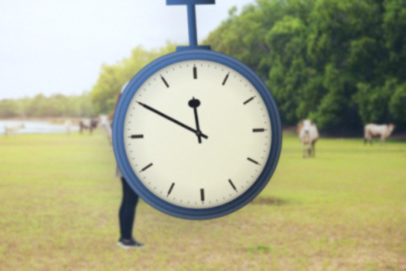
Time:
11.50
